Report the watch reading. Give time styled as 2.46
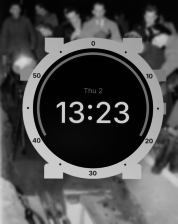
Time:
13.23
